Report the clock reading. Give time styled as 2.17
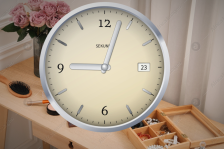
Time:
9.03
